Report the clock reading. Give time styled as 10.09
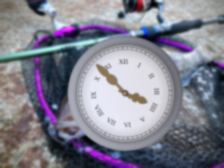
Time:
3.53
